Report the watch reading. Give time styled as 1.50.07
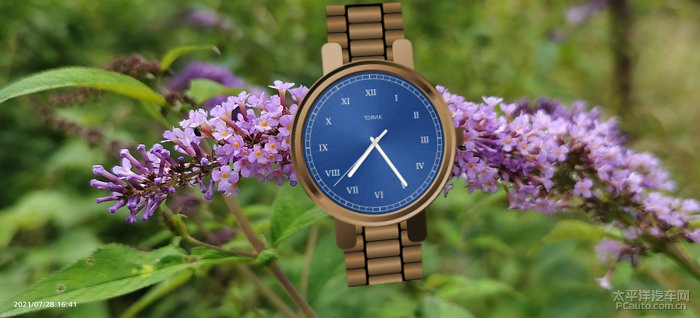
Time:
7.24.38
